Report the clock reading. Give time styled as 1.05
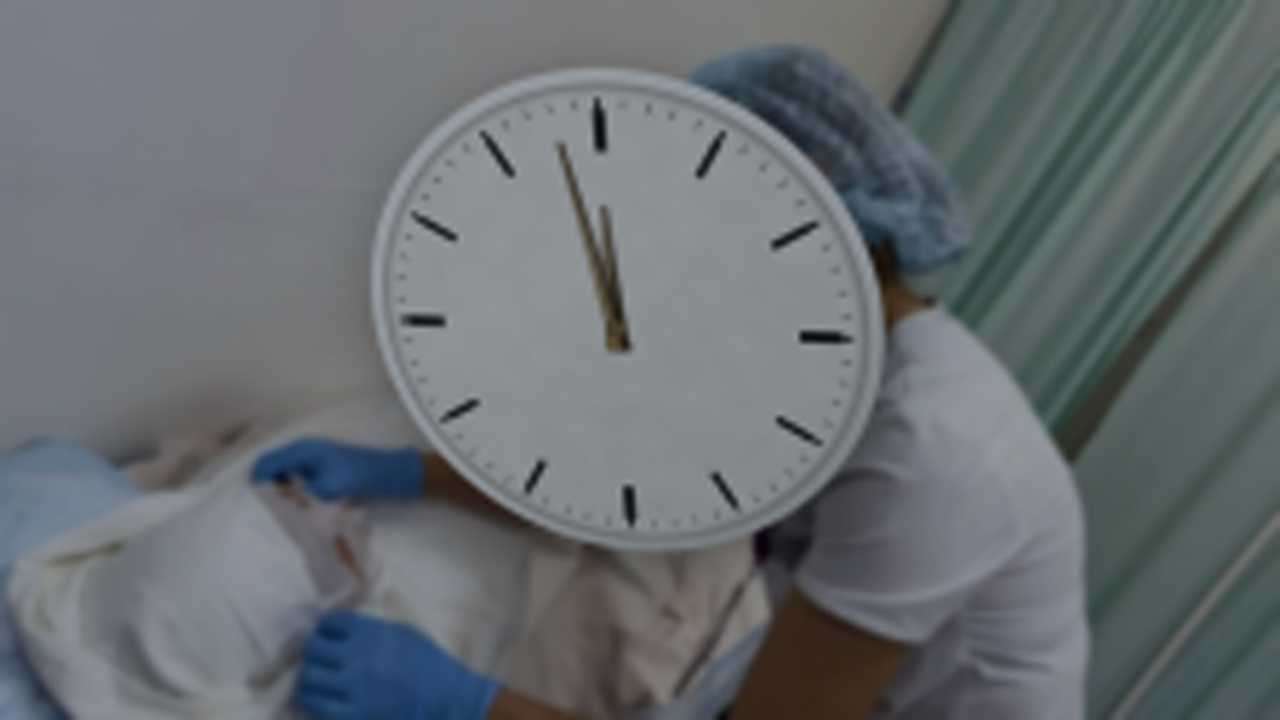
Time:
11.58
